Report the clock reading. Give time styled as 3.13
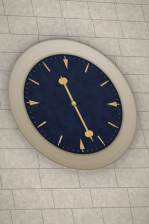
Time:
11.27
